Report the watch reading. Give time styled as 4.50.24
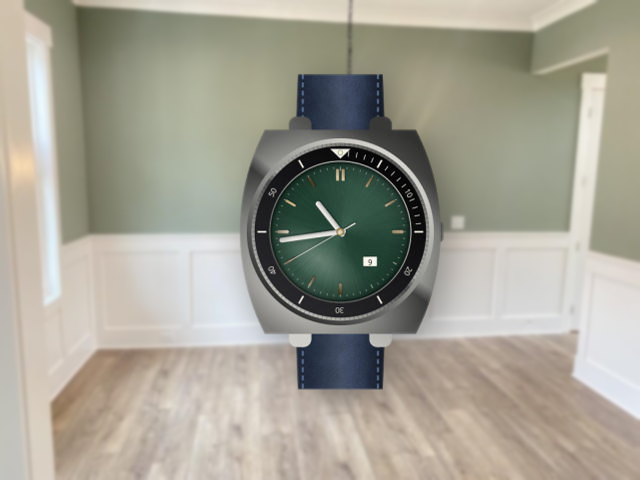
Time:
10.43.40
